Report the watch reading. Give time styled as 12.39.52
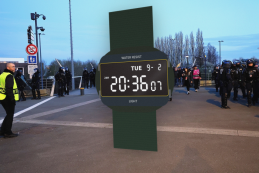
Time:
20.36.07
